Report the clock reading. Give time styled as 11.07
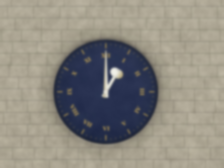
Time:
1.00
